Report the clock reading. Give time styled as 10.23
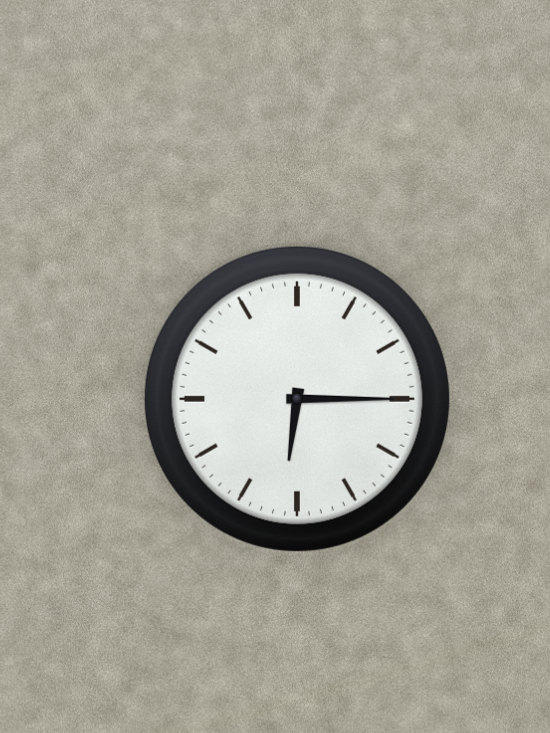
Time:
6.15
